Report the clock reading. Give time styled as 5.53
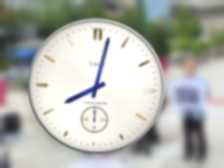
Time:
8.02
